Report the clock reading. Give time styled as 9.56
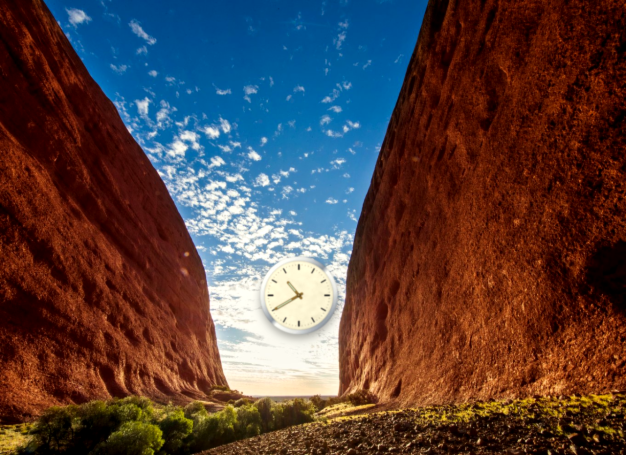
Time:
10.40
